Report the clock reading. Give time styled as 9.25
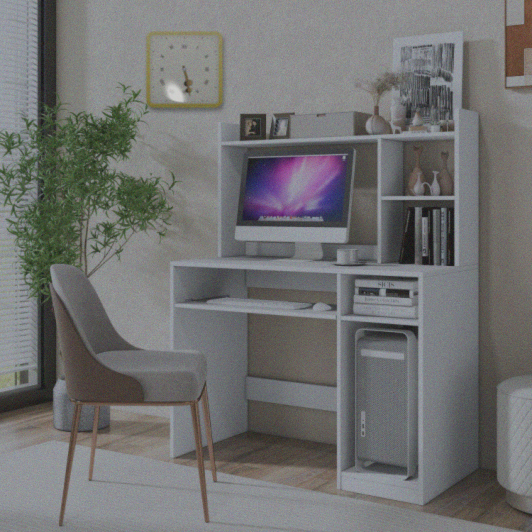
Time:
5.28
